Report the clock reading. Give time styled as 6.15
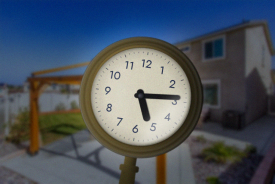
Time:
5.14
